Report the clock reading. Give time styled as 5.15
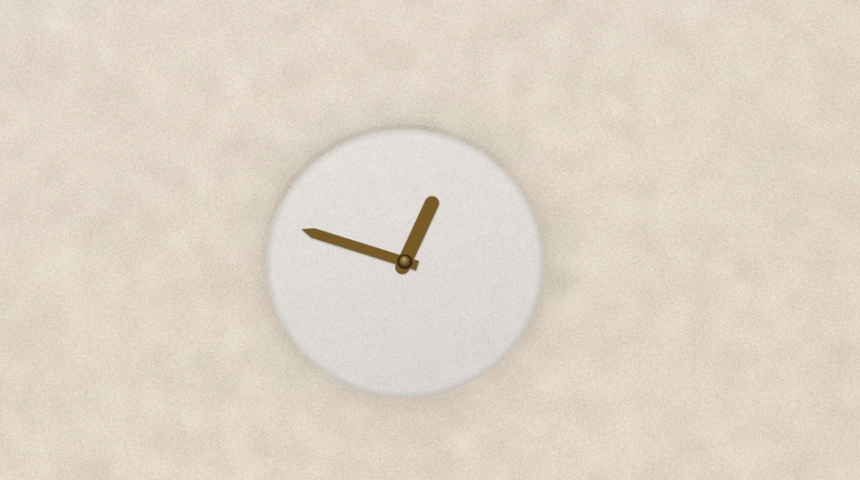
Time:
12.48
